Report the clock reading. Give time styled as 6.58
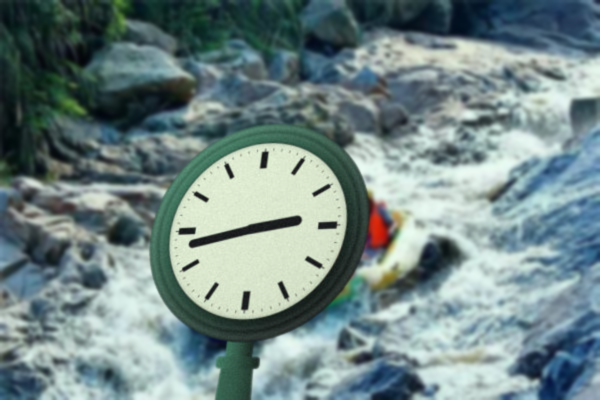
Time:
2.43
